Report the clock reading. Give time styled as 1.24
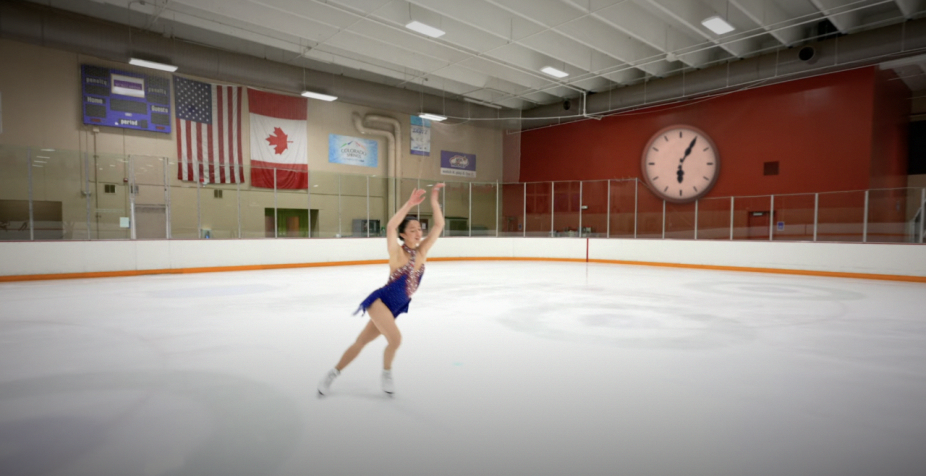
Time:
6.05
